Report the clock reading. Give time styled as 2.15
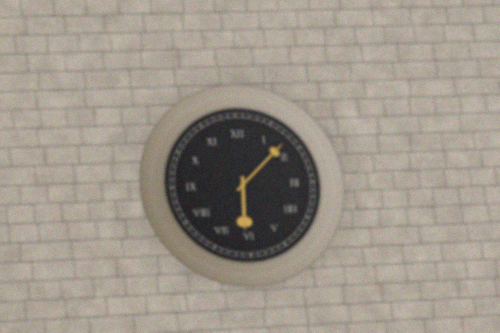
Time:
6.08
